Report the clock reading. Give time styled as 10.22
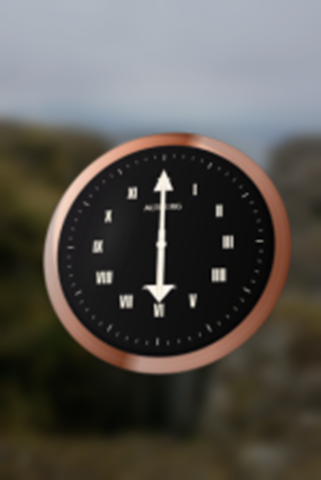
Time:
6.00
